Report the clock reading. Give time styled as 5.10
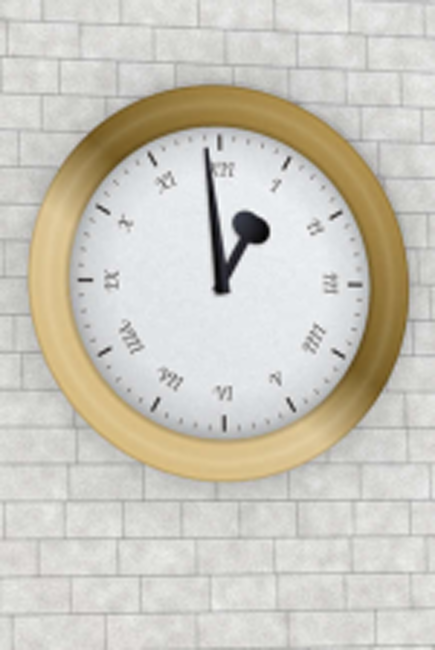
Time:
12.59
